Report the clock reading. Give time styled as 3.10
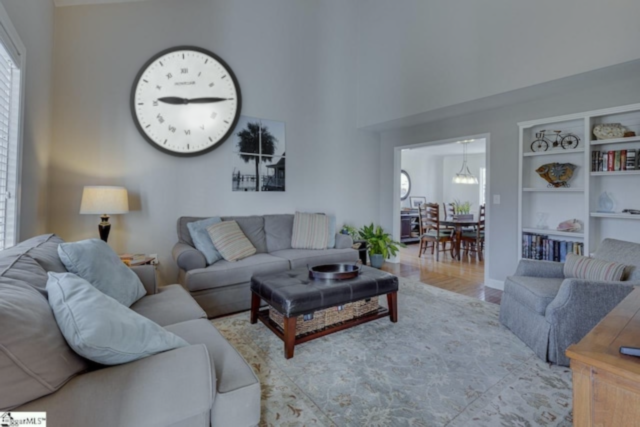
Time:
9.15
